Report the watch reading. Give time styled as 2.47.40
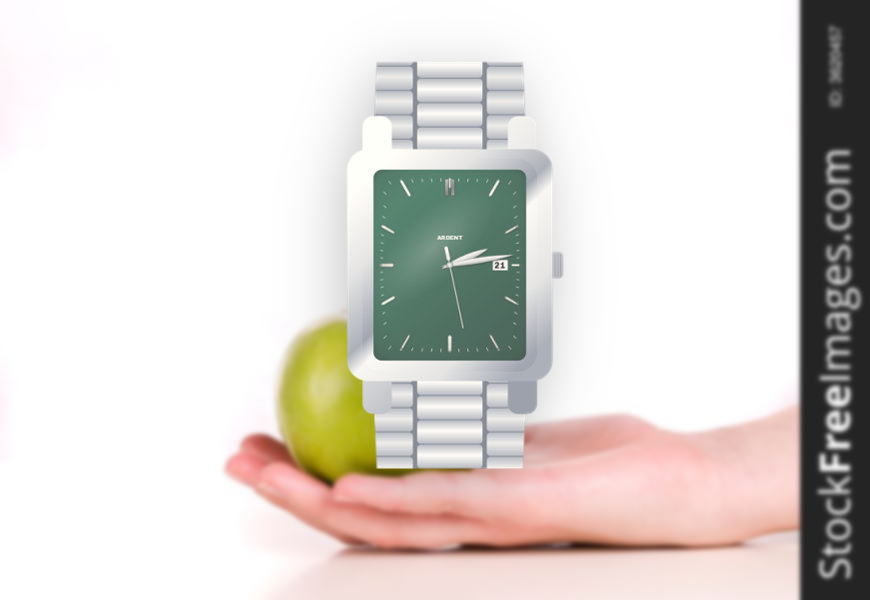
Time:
2.13.28
